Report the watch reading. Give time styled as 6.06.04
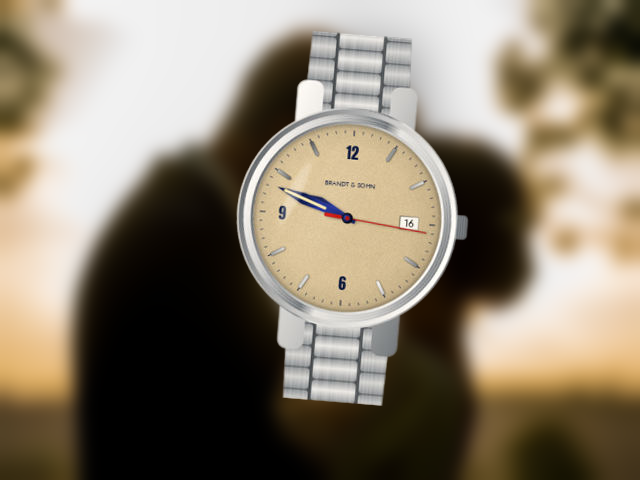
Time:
9.48.16
